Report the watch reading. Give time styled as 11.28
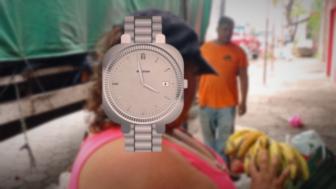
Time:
3.58
